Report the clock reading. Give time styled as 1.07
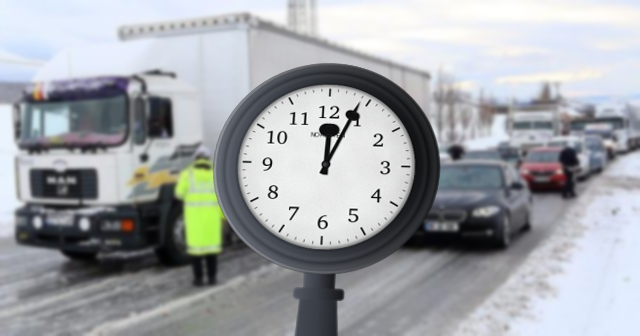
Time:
12.04
